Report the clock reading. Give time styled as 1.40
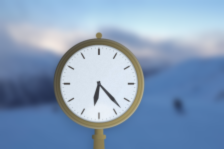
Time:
6.23
